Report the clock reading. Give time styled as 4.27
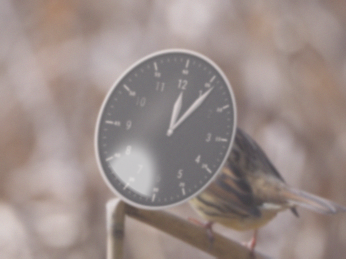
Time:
12.06
